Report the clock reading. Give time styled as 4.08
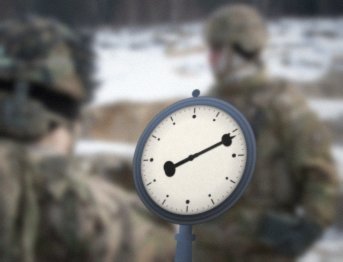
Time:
8.11
